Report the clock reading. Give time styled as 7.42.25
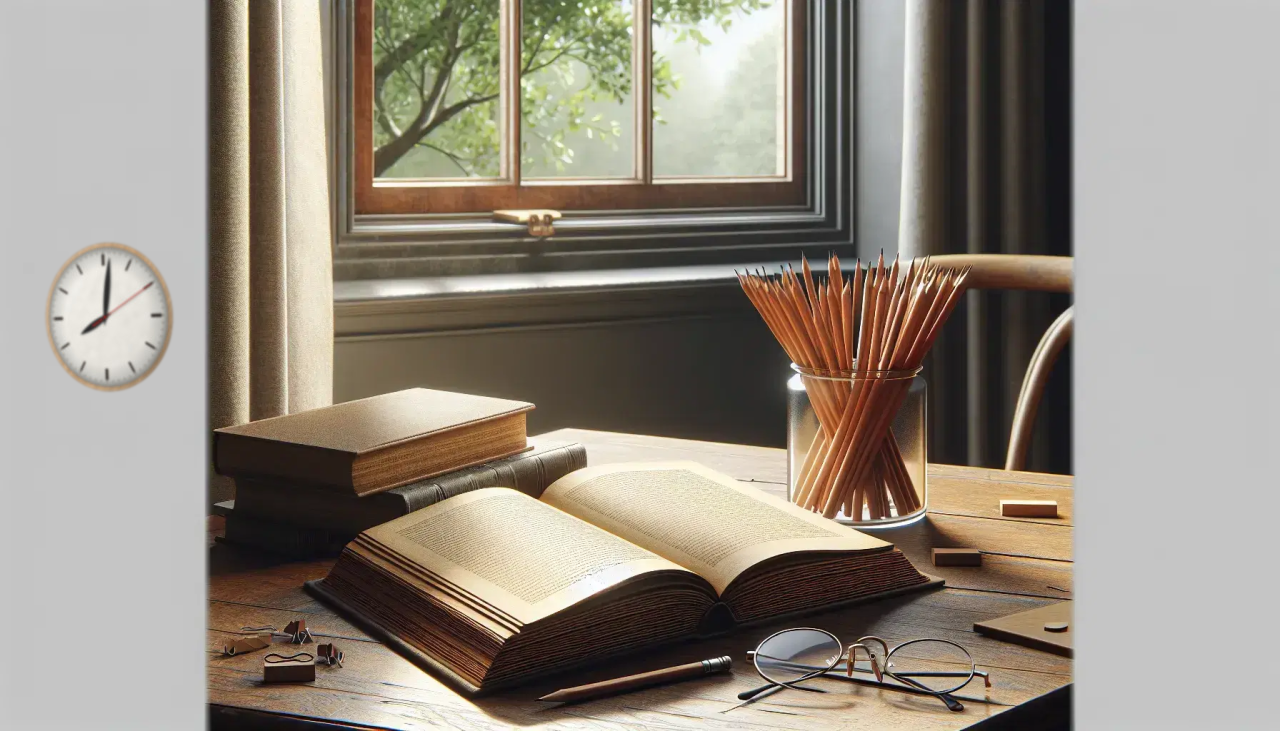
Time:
8.01.10
